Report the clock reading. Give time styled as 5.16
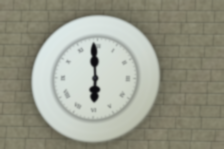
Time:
5.59
